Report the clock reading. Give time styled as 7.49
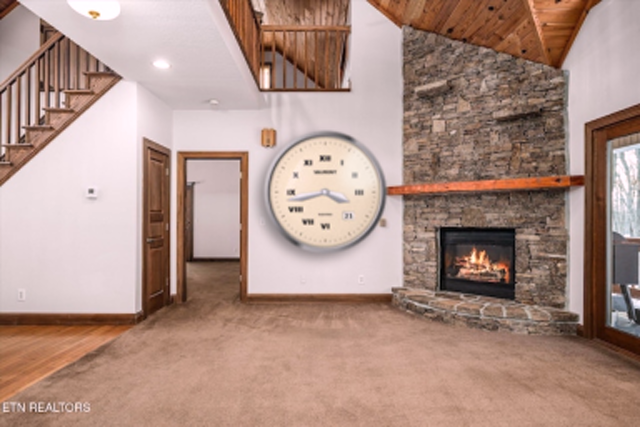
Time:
3.43
